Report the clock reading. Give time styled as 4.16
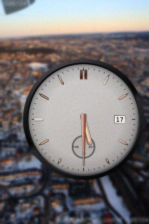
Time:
5.30
